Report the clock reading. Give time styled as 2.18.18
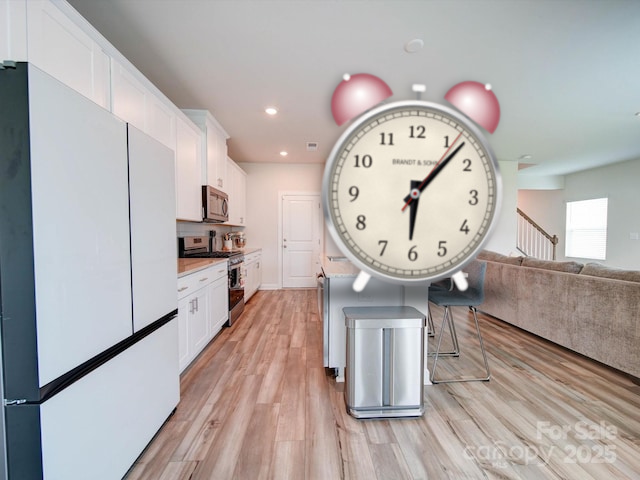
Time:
6.07.06
